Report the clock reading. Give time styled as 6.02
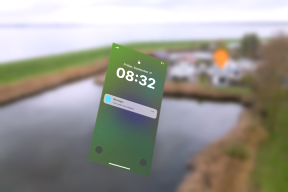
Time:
8.32
